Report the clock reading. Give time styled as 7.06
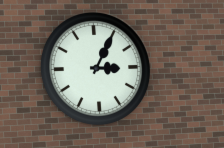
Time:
3.05
